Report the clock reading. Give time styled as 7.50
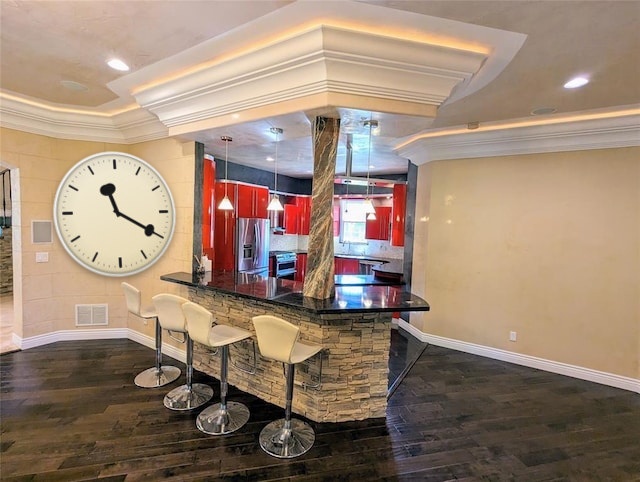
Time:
11.20
